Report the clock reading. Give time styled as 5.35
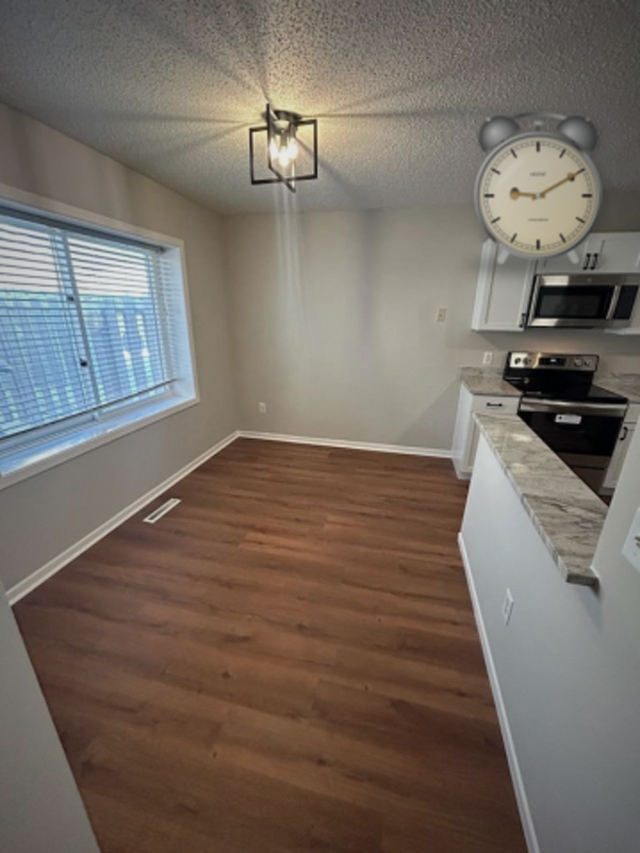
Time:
9.10
